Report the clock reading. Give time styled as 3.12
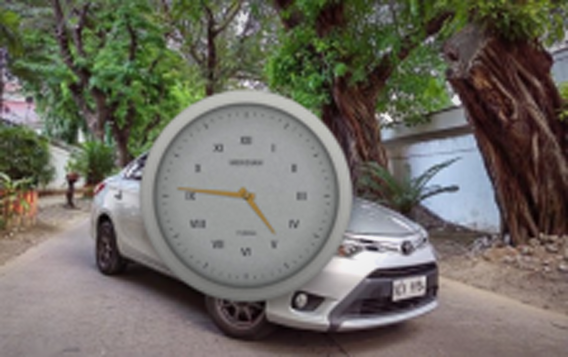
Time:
4.46
